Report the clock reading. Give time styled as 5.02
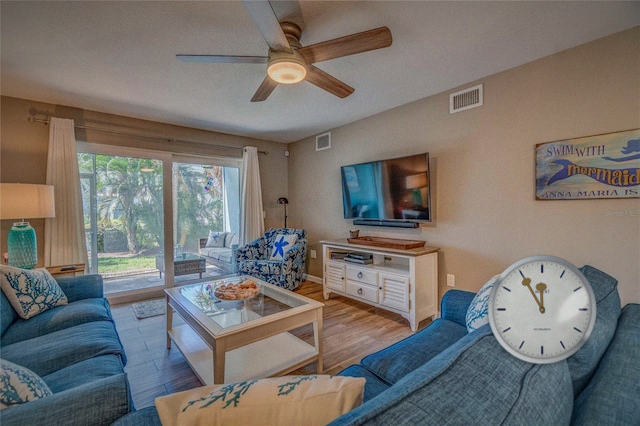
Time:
11.55
